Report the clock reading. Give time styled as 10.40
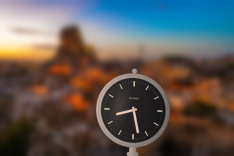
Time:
8.28
